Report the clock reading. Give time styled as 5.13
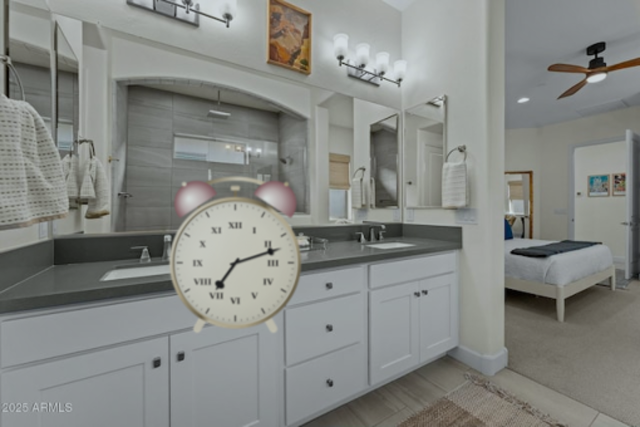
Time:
7.12
